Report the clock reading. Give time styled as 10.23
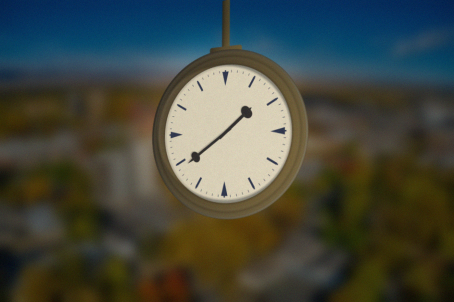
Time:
1.39
